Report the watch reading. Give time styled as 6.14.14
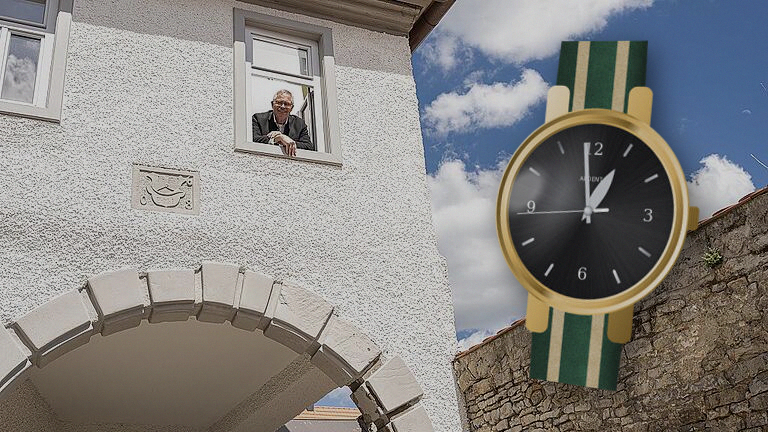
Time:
12.58.44
